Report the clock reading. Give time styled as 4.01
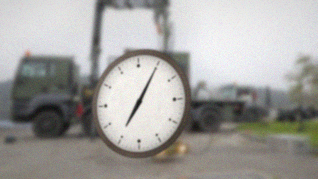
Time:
7.05
